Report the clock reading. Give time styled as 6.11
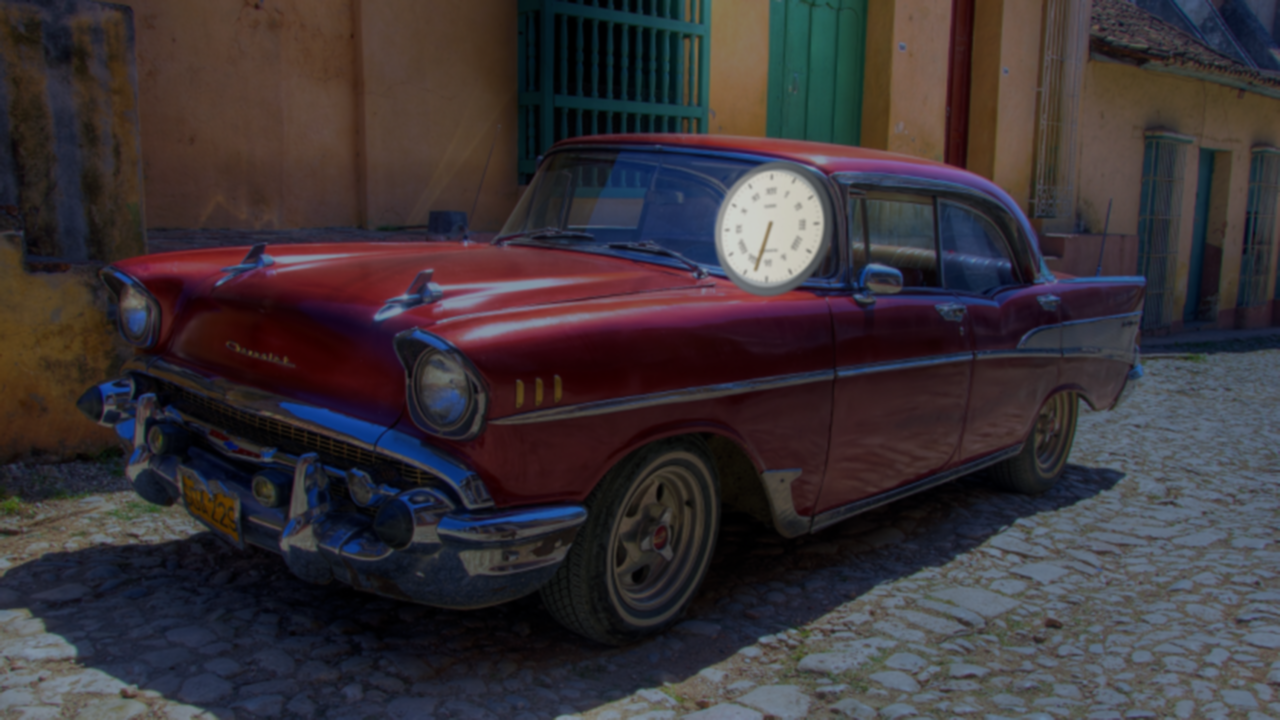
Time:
6.33
